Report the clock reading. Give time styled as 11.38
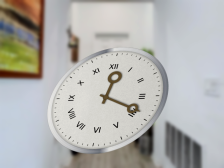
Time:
12.19
